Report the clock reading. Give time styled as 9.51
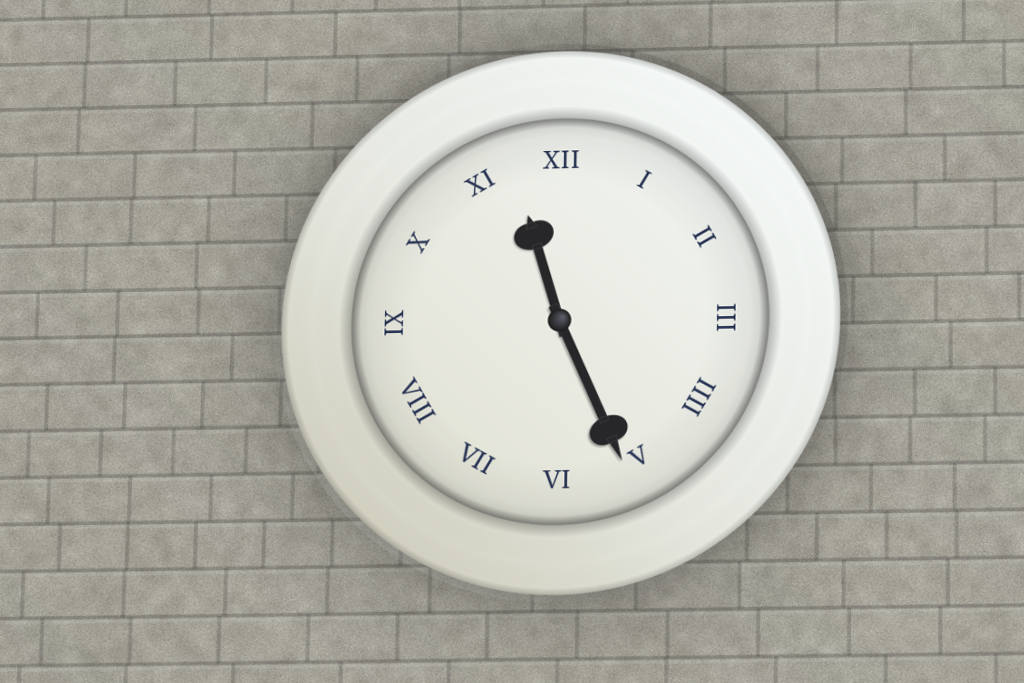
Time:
11.26
